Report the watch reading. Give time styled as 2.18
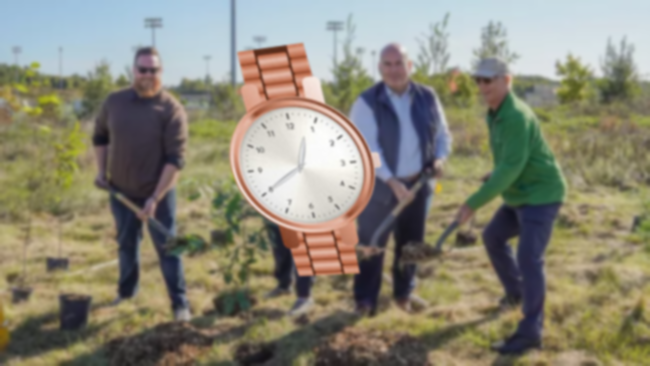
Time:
12.40
